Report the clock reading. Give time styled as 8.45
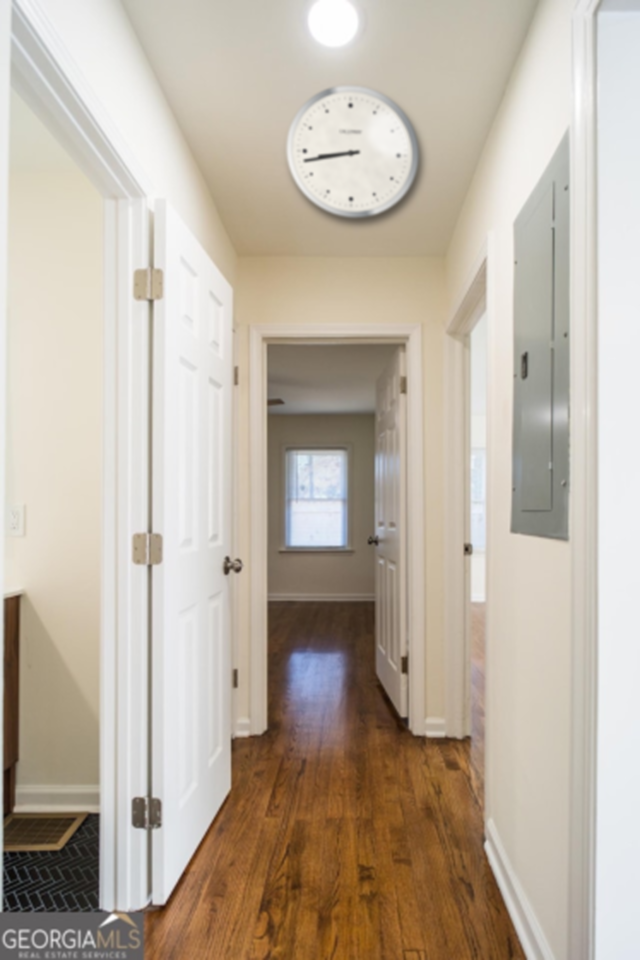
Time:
8.43
